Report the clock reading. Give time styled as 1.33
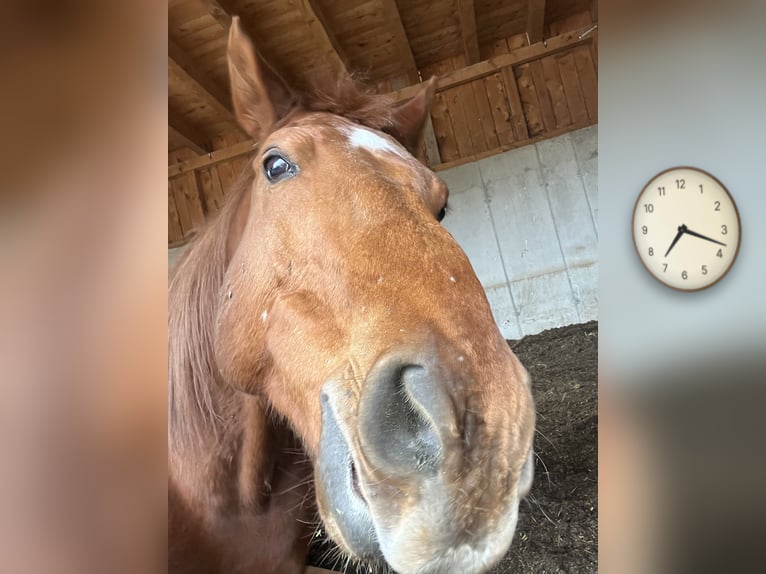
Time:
7.18
